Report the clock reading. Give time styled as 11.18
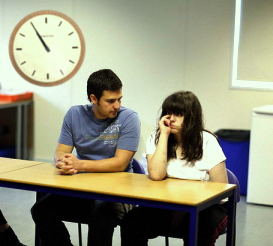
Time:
10.55
